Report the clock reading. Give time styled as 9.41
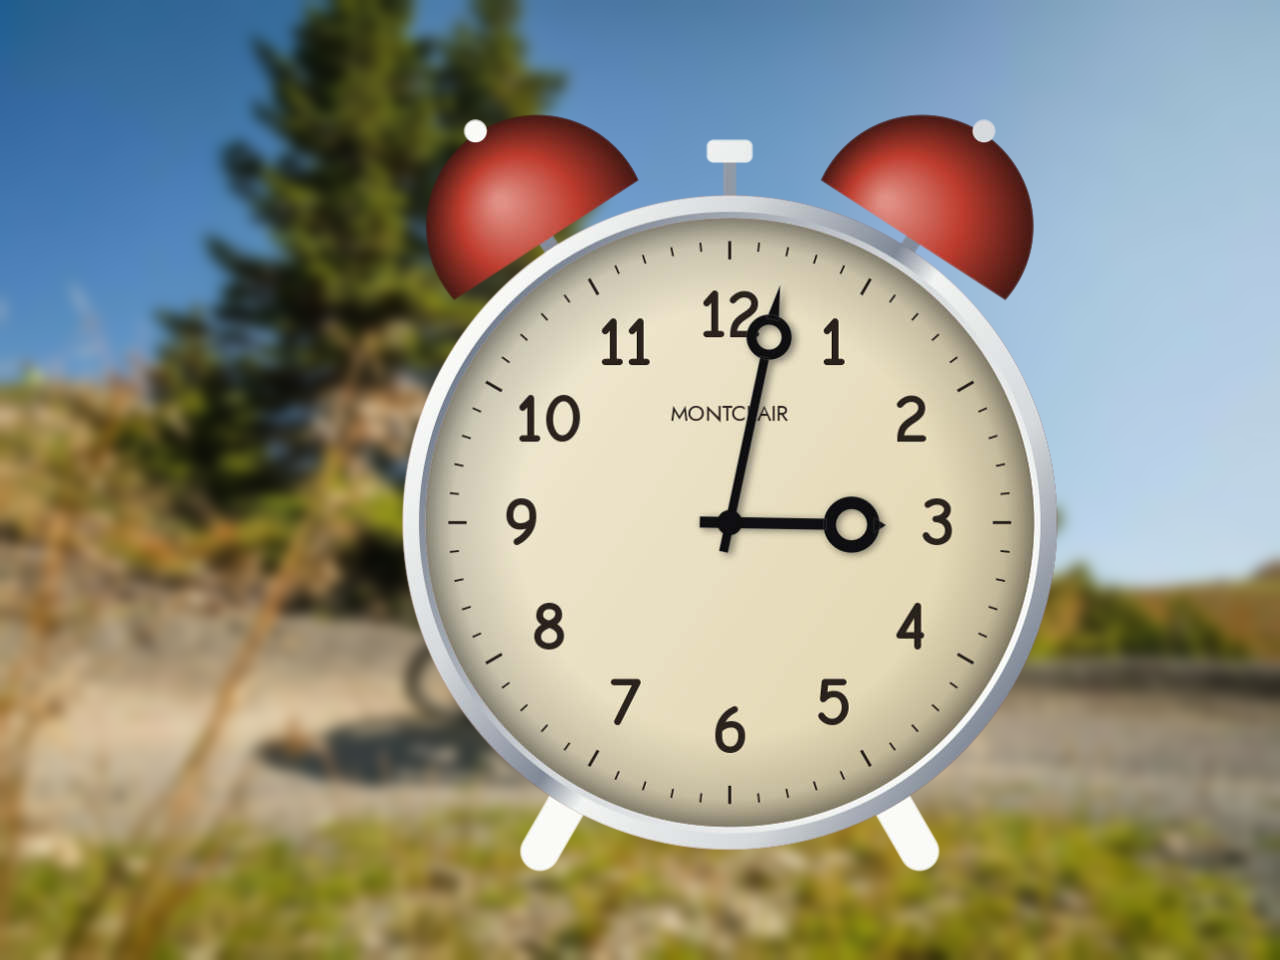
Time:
3.02
